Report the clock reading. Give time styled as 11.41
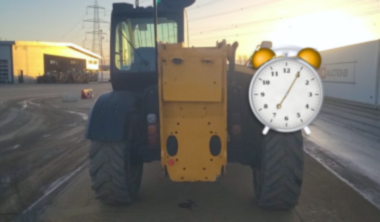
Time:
7.05
